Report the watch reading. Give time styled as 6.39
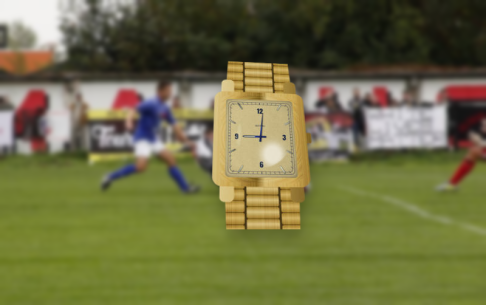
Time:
9.01
